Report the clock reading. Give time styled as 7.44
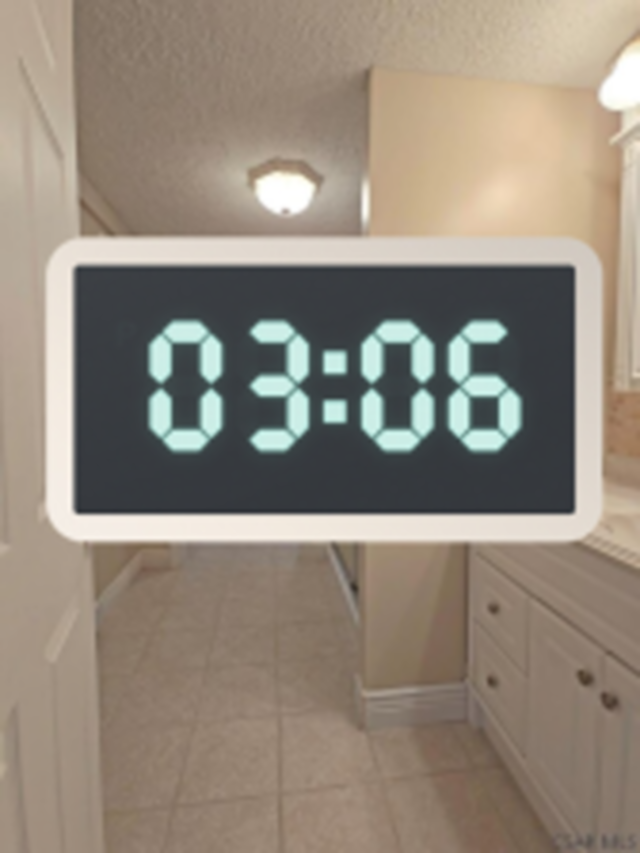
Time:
3.06
